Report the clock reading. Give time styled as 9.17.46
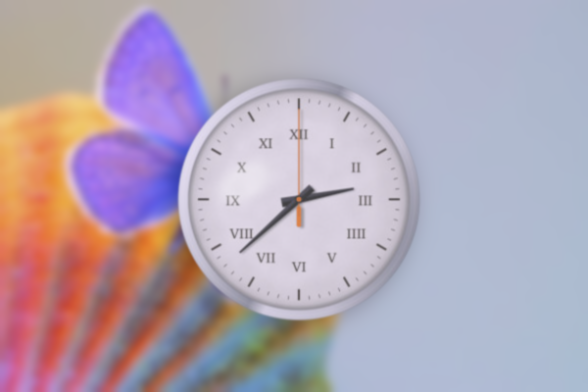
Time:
2.38.00
